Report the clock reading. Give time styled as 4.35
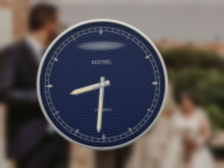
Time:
8.31
